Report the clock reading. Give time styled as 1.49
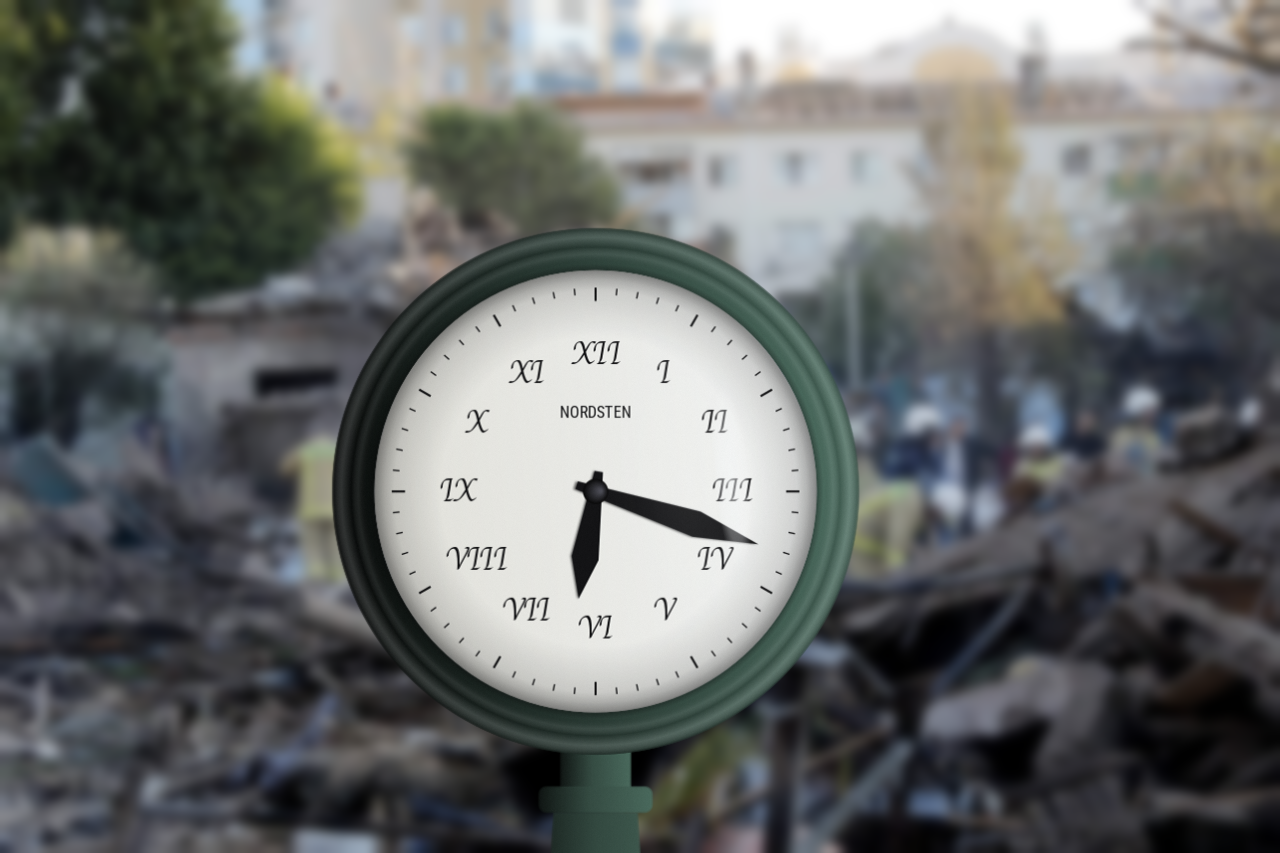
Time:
6.18
